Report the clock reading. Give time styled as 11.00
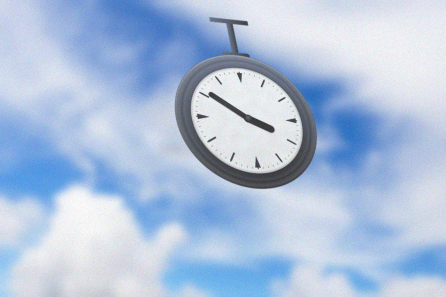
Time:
3.51
